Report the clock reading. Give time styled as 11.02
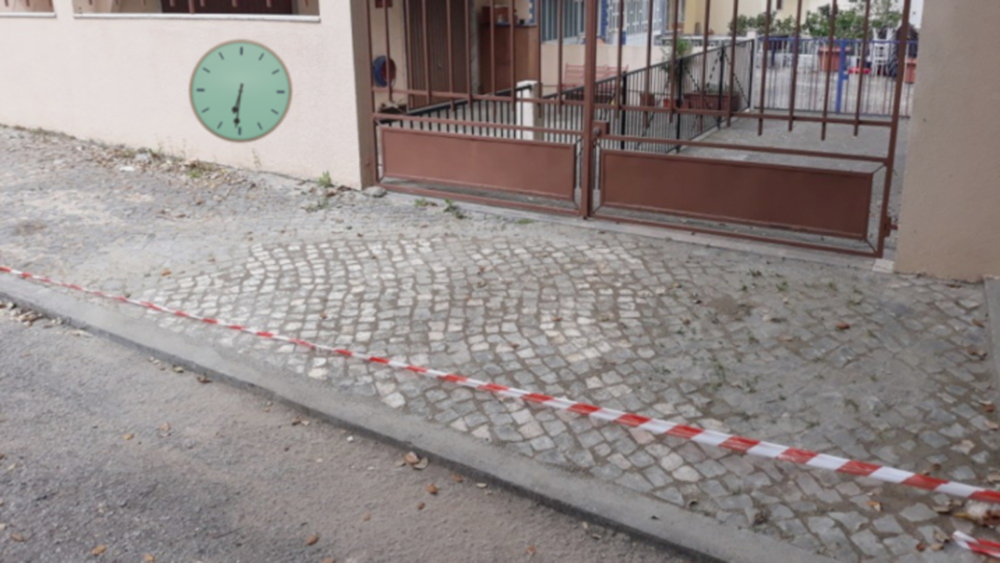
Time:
6.31
